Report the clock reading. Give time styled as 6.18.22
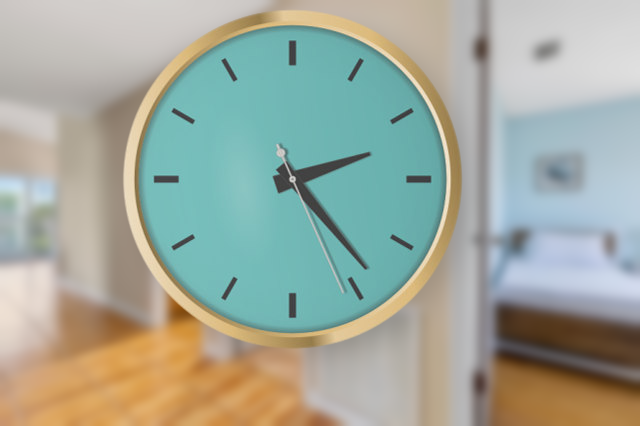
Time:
2.23.26
